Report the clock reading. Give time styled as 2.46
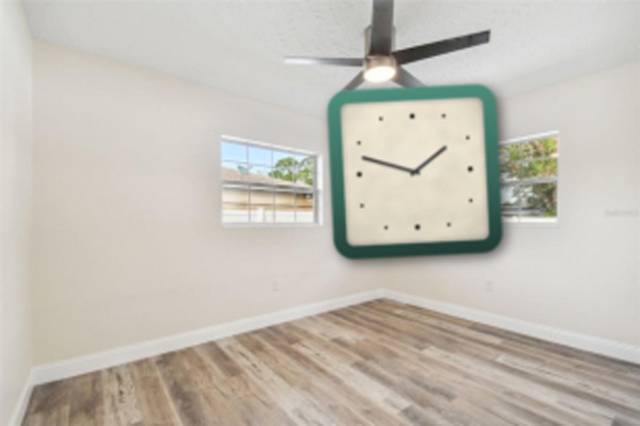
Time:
1.48
